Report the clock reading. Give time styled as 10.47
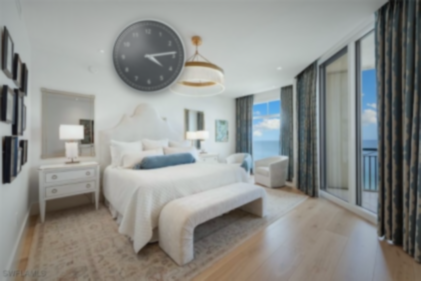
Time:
4.14
